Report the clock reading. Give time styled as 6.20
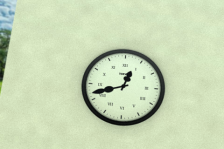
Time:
12.42
